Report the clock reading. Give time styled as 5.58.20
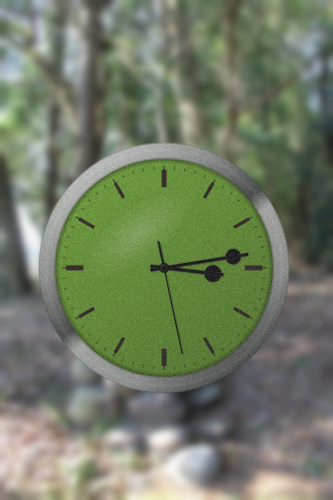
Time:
3.13.28
